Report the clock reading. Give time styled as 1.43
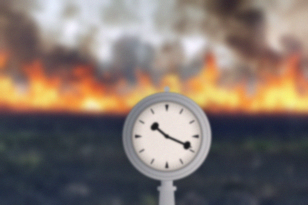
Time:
10.19
